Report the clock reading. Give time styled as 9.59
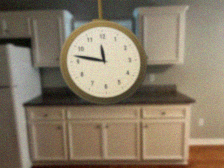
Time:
11.47
